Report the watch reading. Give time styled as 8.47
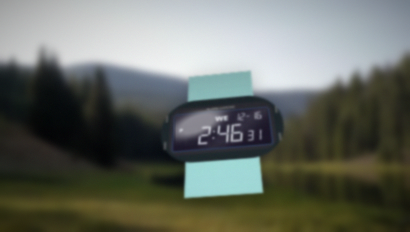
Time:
2.46
